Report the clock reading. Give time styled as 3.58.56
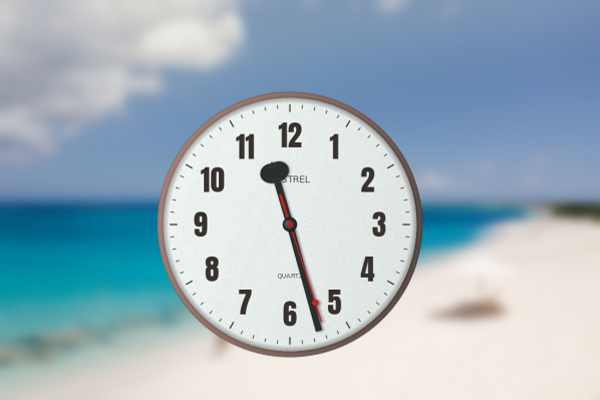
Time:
11.27.27
